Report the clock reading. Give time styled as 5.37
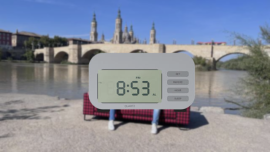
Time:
8.53
